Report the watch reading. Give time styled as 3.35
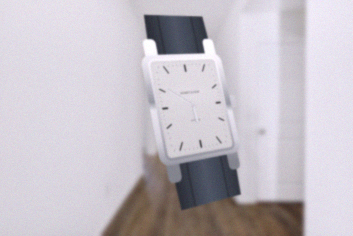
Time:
5.51
